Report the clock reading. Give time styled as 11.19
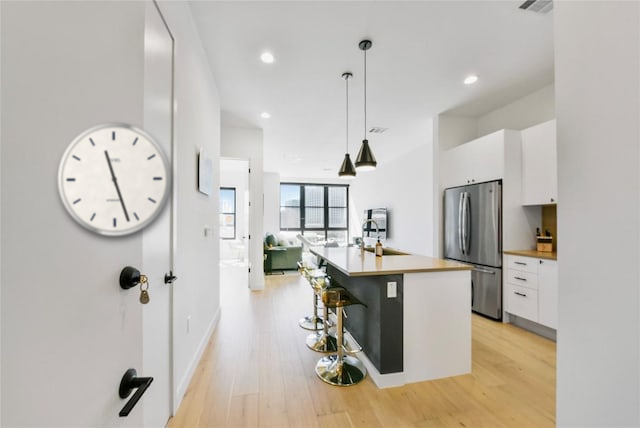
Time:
11.27
